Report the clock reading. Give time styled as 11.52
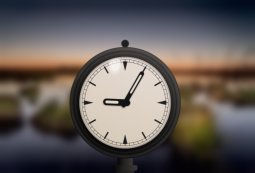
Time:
9.05
